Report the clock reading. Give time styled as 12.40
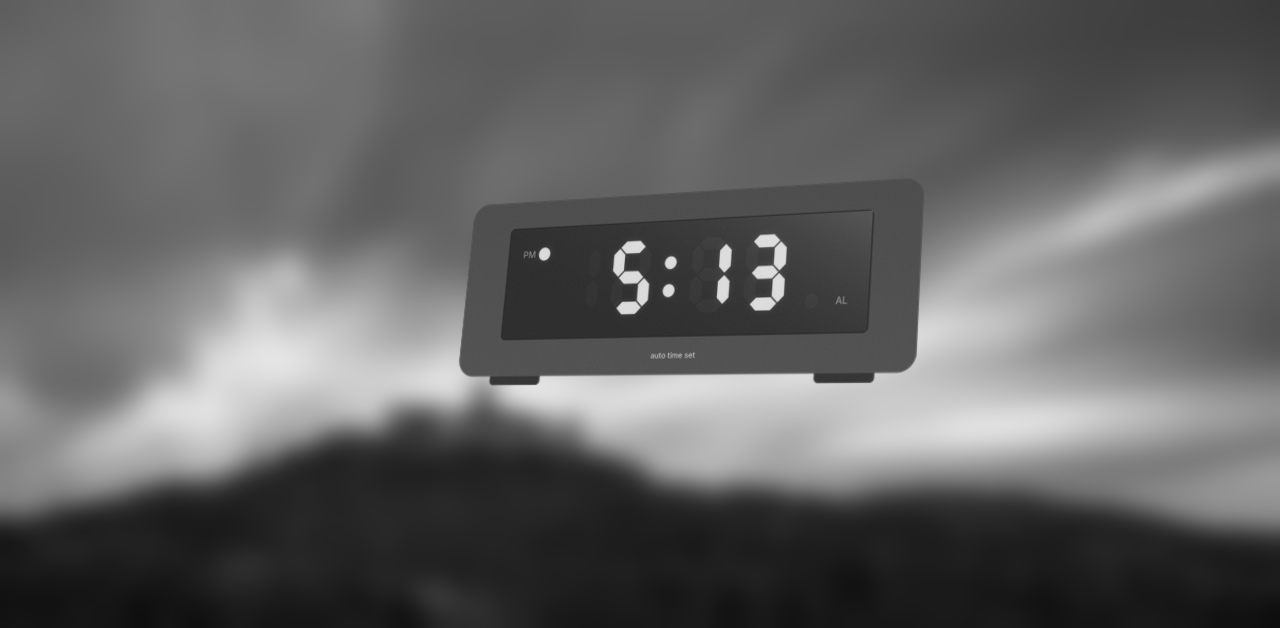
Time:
5.13
